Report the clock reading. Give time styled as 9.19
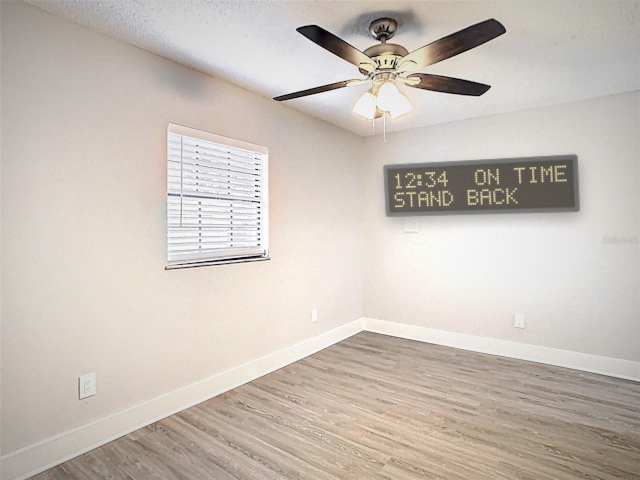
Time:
12.34
